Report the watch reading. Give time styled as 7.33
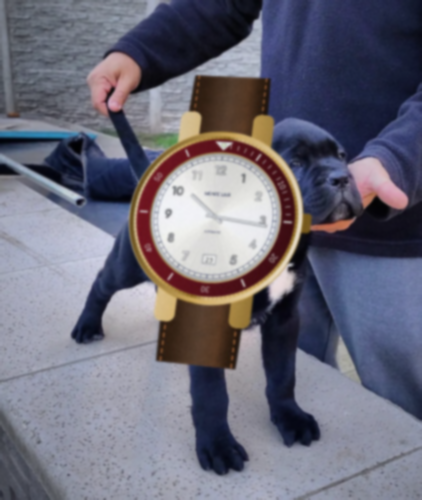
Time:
10.16
